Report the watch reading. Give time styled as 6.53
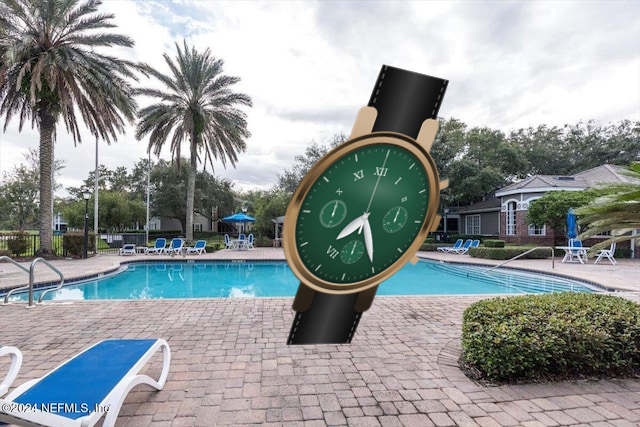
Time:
7.25
